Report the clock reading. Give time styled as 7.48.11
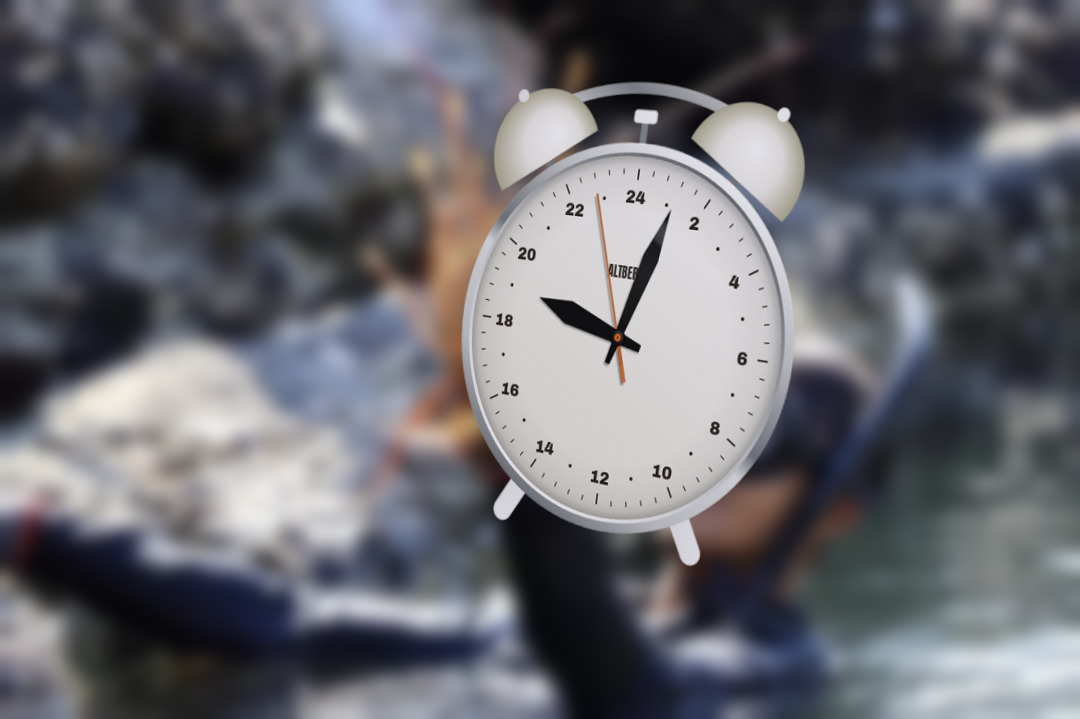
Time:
19.02.57
